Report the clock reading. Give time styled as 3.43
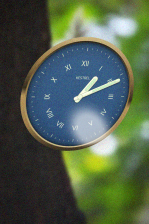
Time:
1.11
